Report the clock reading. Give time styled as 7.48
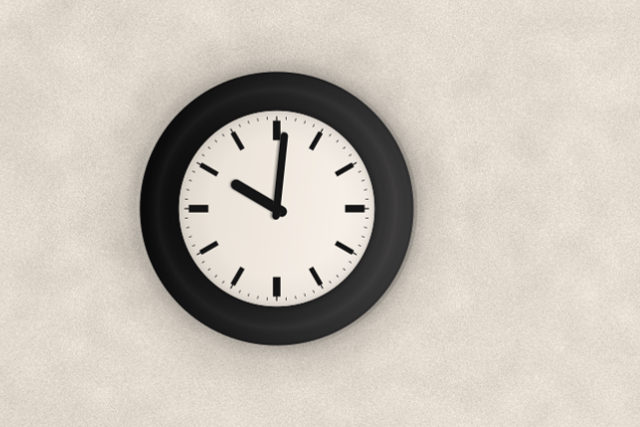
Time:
10.01
